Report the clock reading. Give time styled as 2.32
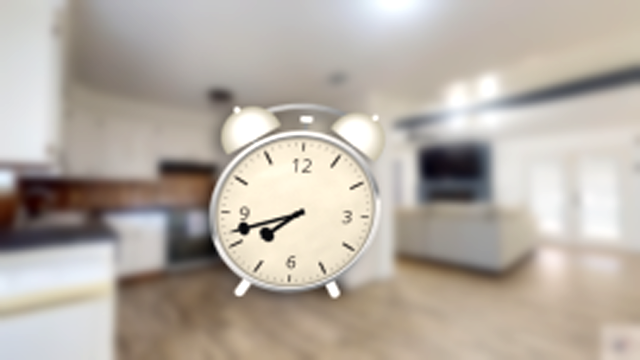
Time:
7.42
